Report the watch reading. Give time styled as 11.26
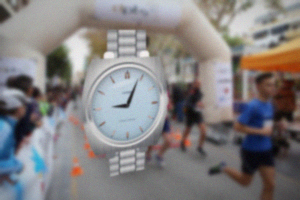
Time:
9.04
